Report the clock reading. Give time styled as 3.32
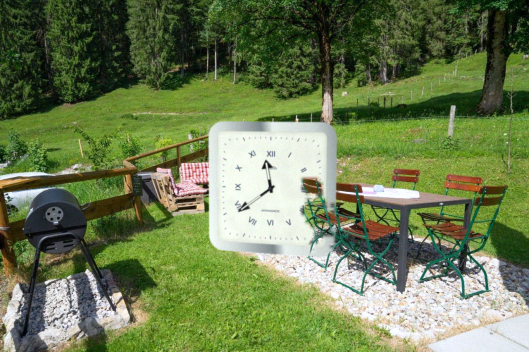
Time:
11.39
